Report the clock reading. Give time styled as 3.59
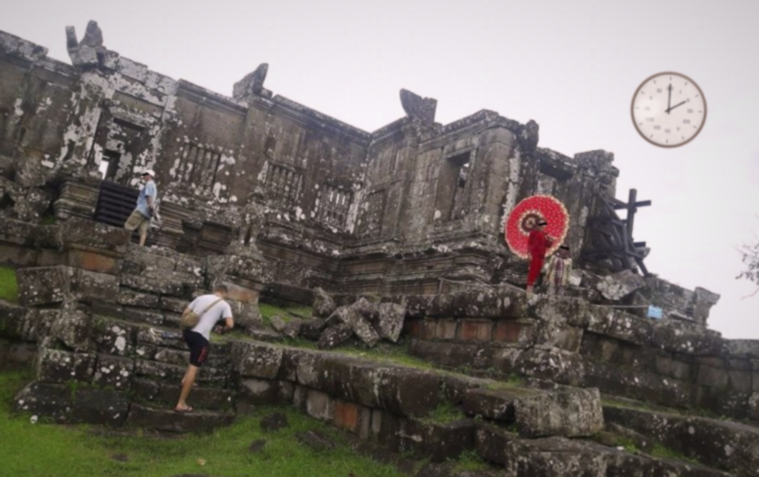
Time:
2.00
